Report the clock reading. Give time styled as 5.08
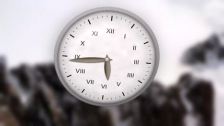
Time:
5.44
